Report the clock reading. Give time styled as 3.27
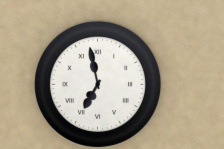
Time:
6.58
